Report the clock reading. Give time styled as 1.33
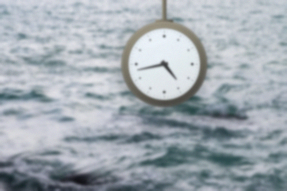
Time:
4.43
